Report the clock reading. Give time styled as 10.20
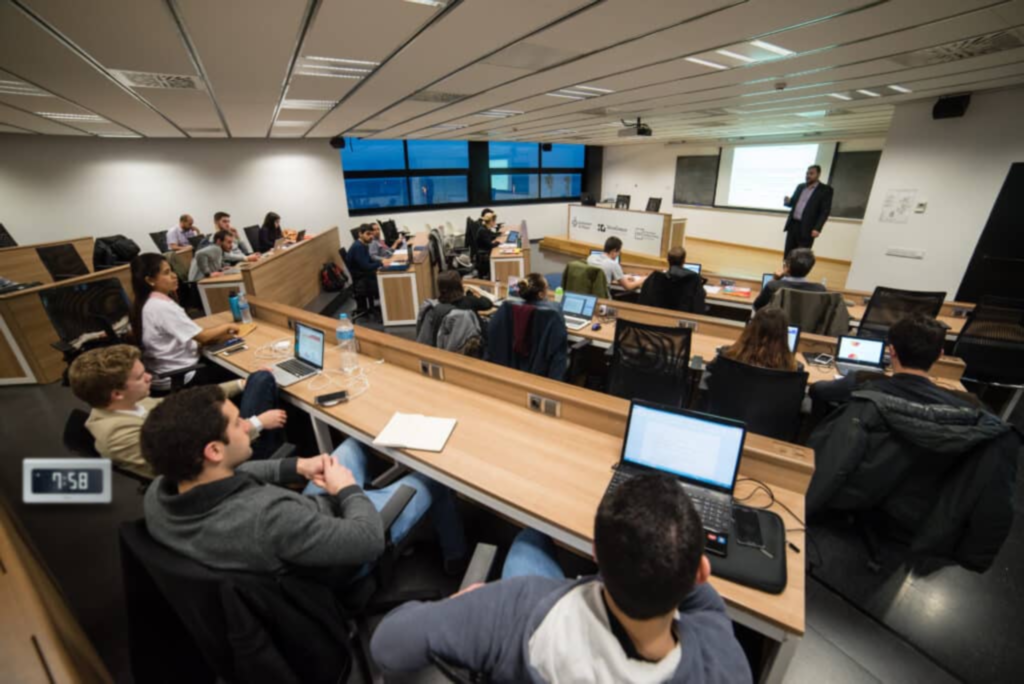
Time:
7.58
